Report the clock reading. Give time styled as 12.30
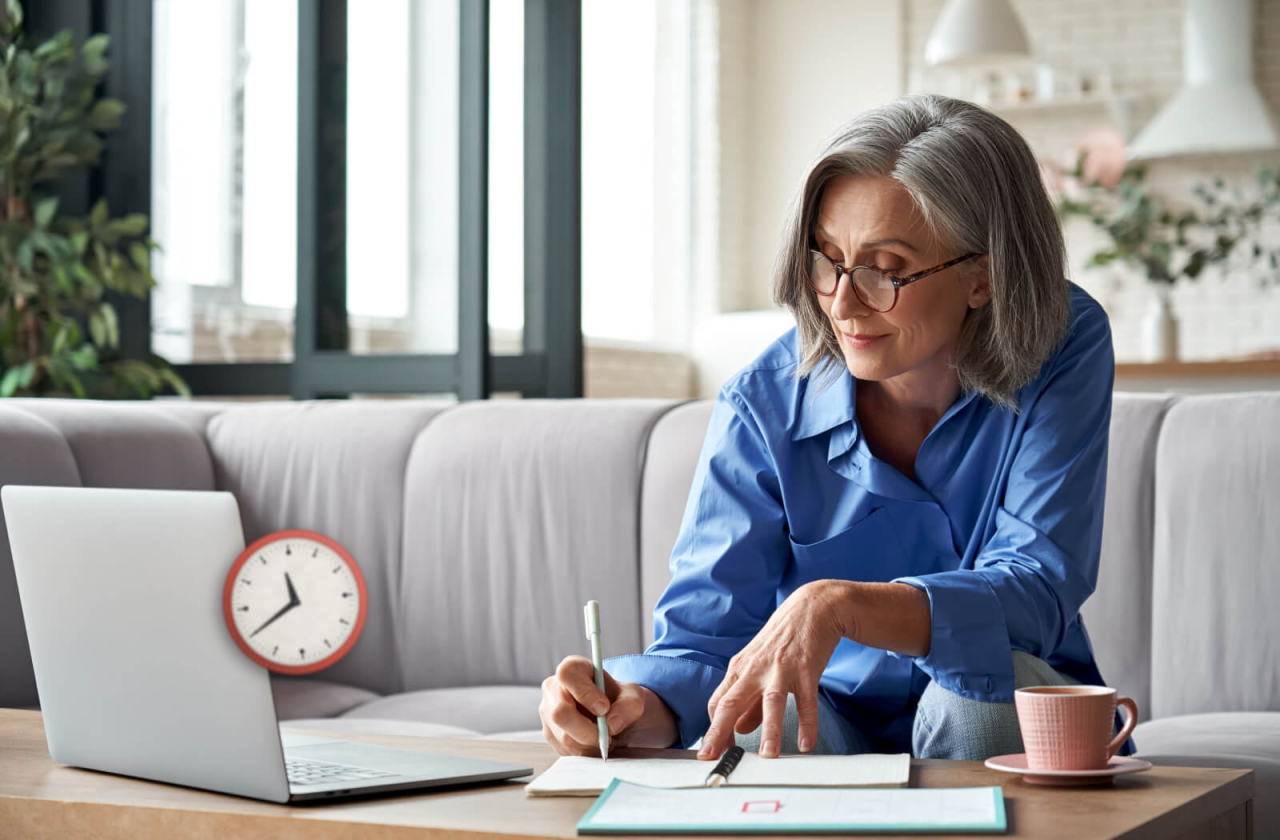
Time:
11.40
